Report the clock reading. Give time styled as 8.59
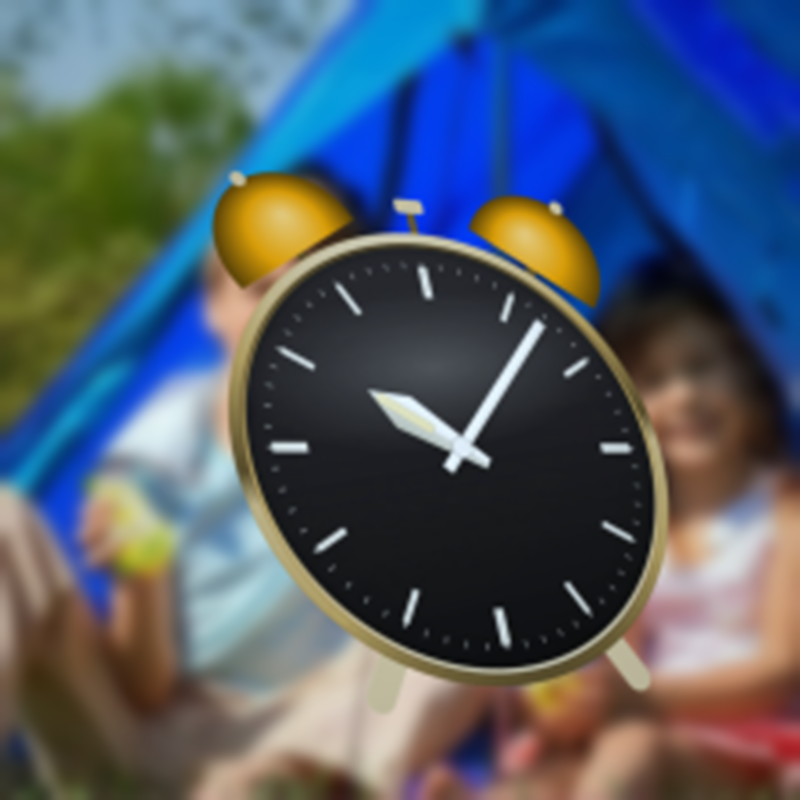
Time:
10.07
